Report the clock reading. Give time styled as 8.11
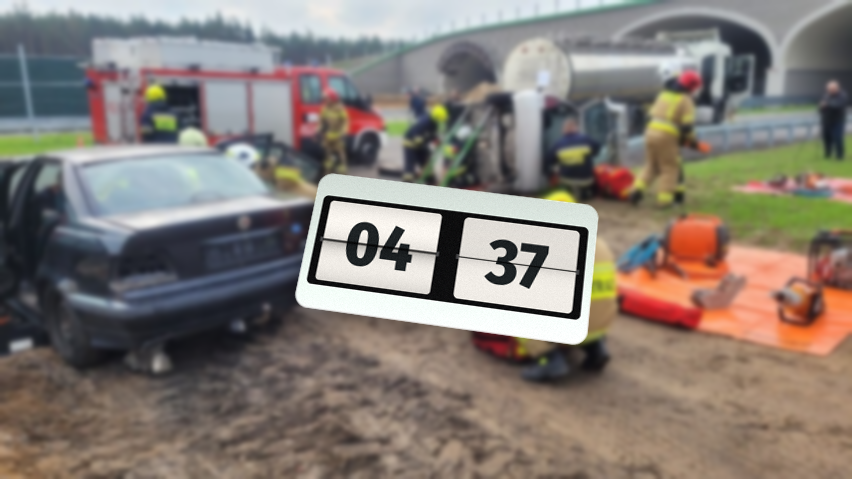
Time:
4.37
